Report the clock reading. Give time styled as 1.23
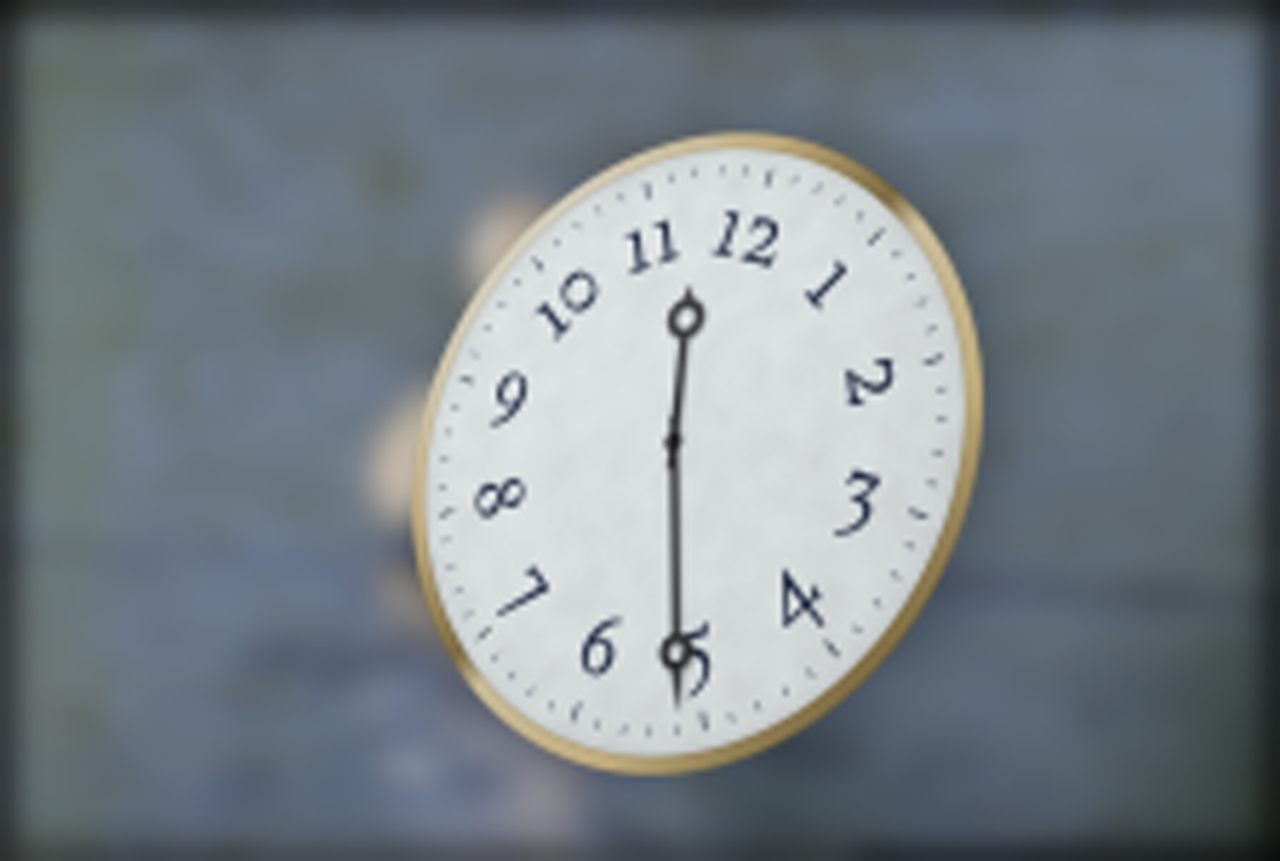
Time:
11.26
